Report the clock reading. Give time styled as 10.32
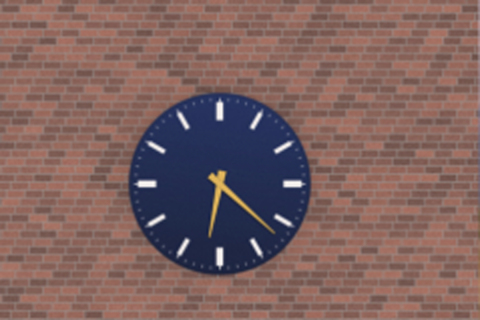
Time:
6.22
